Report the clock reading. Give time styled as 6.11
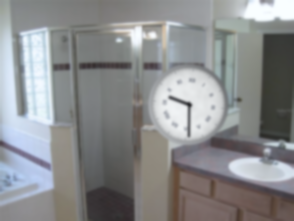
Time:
9.29
